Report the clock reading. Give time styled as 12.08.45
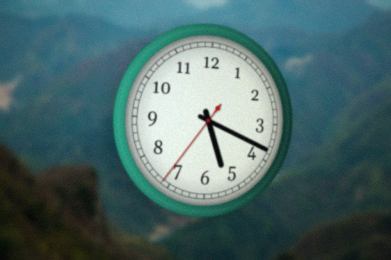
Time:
5.18.36
